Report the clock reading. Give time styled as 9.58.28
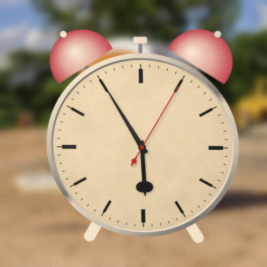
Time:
5.55.05
